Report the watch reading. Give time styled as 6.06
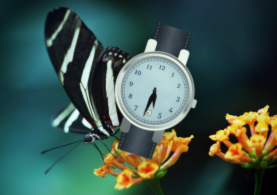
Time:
5.31
